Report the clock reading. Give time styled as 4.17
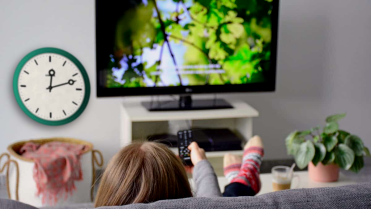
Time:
12.12
